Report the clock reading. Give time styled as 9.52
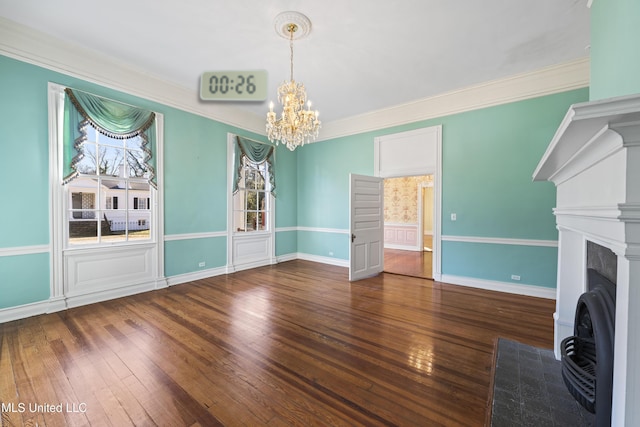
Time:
0.26
